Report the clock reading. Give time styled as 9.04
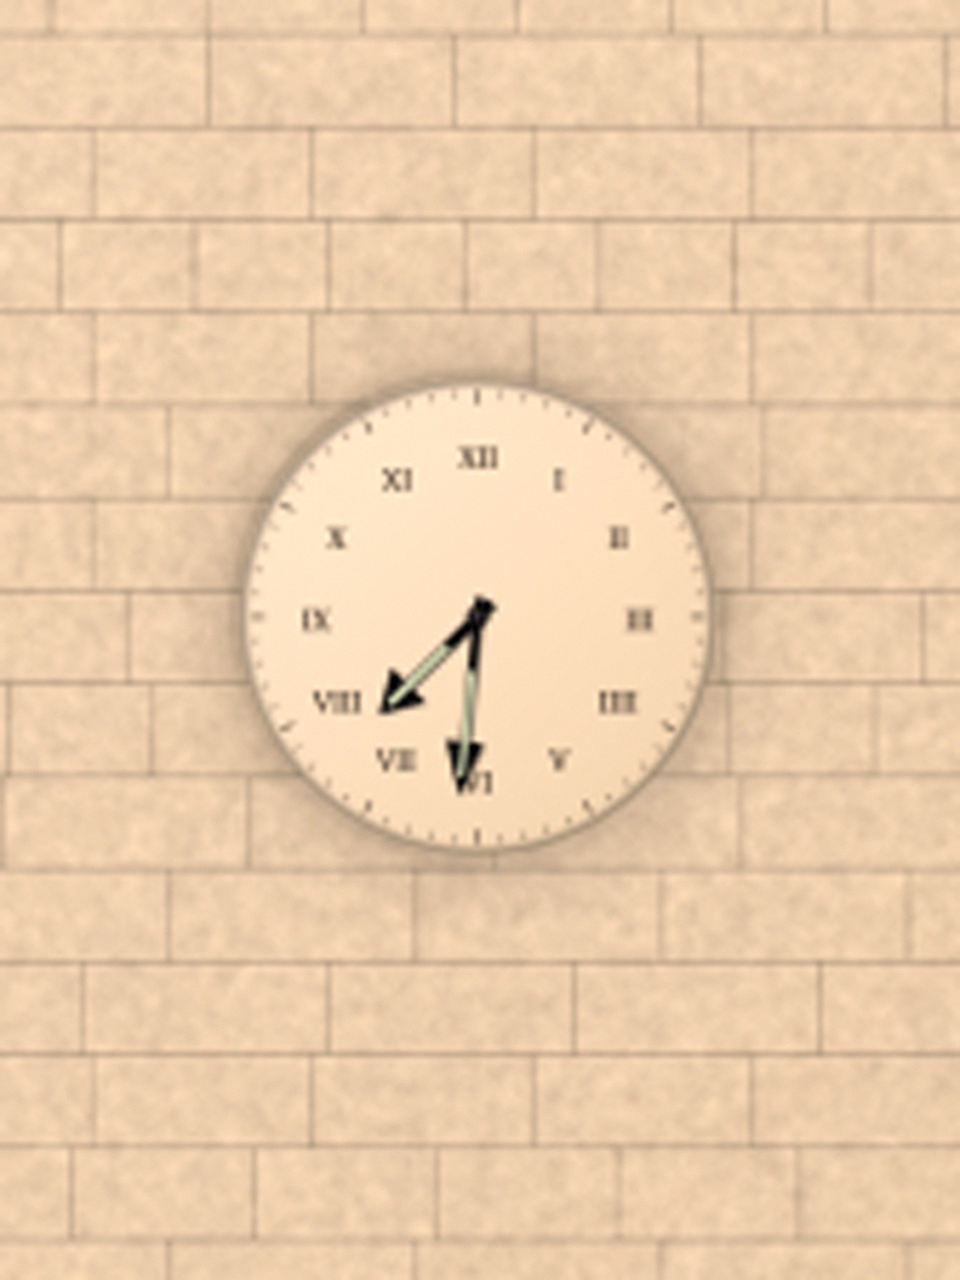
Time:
7.31
